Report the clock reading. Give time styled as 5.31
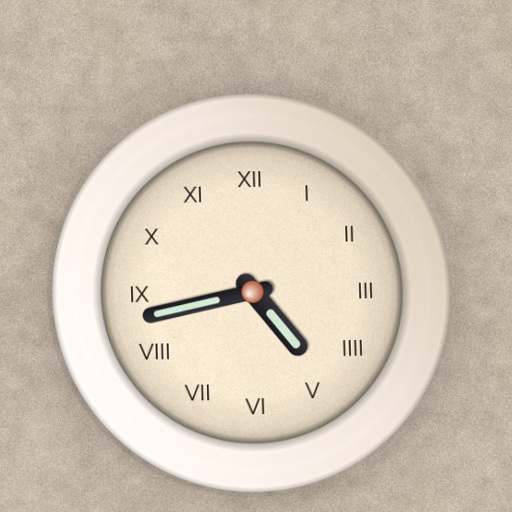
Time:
4.43
